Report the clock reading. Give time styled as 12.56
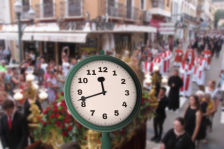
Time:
11.42
